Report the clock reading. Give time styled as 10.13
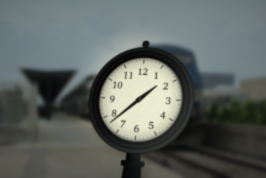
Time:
1.38
